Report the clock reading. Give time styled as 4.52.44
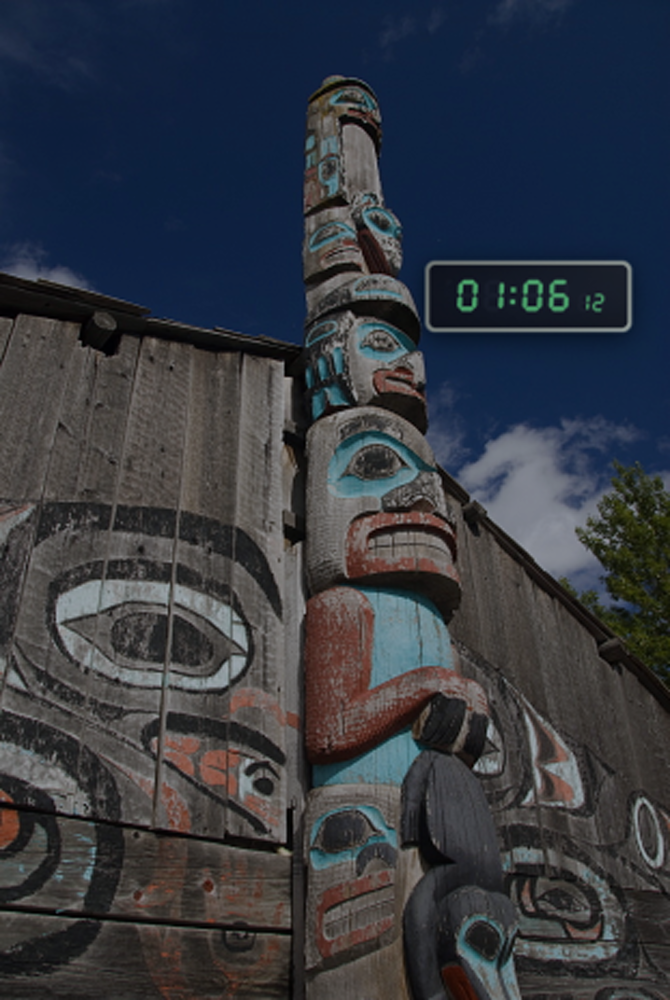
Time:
1.06.12
